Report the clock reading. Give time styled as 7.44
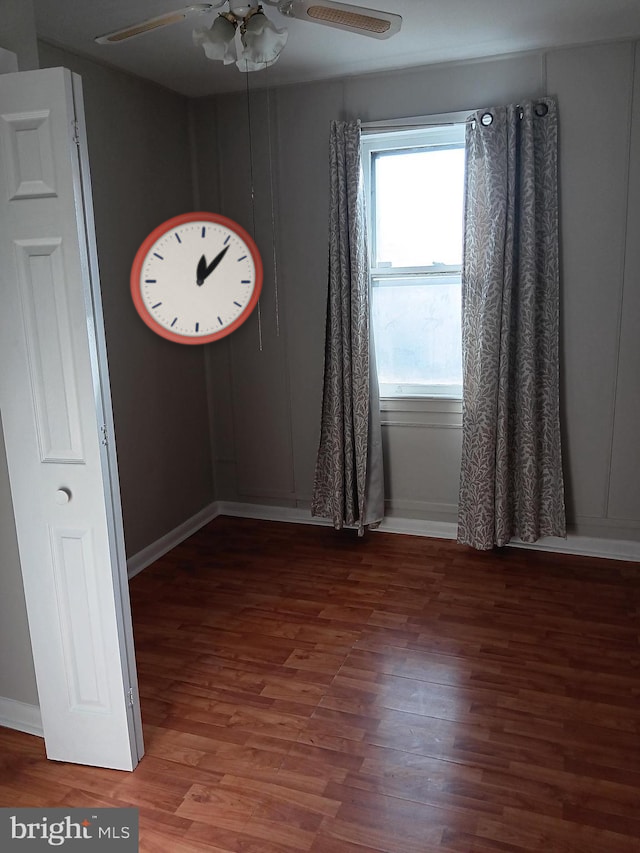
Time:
12.06
